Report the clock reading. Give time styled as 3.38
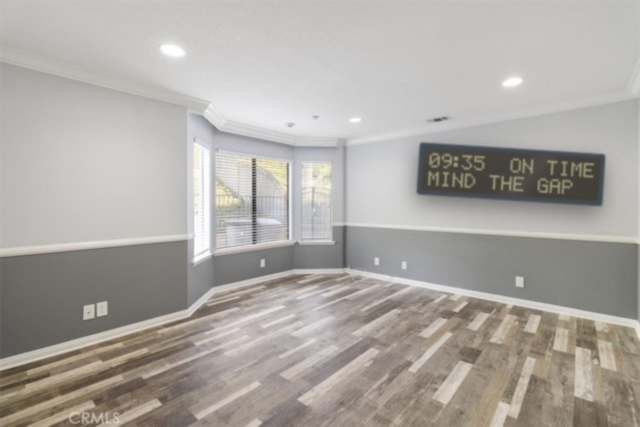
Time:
9.35
